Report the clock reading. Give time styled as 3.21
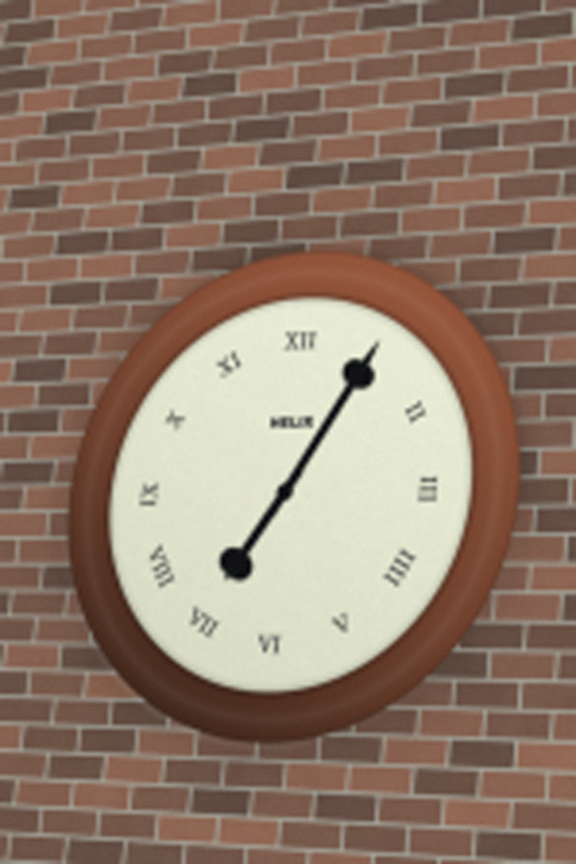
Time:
7.05
